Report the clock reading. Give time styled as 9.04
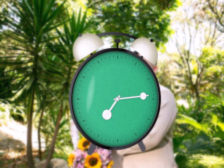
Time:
7.14
